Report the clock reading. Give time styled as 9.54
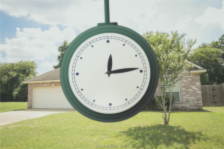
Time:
12.14
